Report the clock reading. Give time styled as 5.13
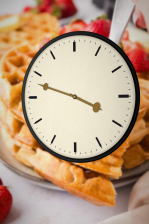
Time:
3.48
